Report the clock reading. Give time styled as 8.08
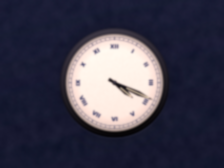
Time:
4.19
